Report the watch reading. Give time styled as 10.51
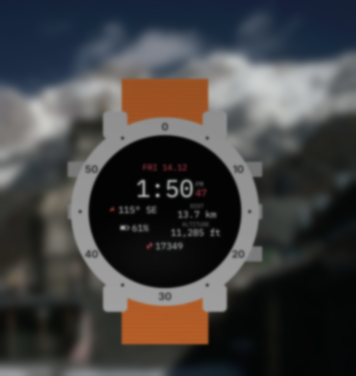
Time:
1.50
